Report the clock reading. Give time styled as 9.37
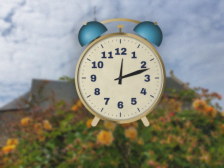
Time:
12.12
